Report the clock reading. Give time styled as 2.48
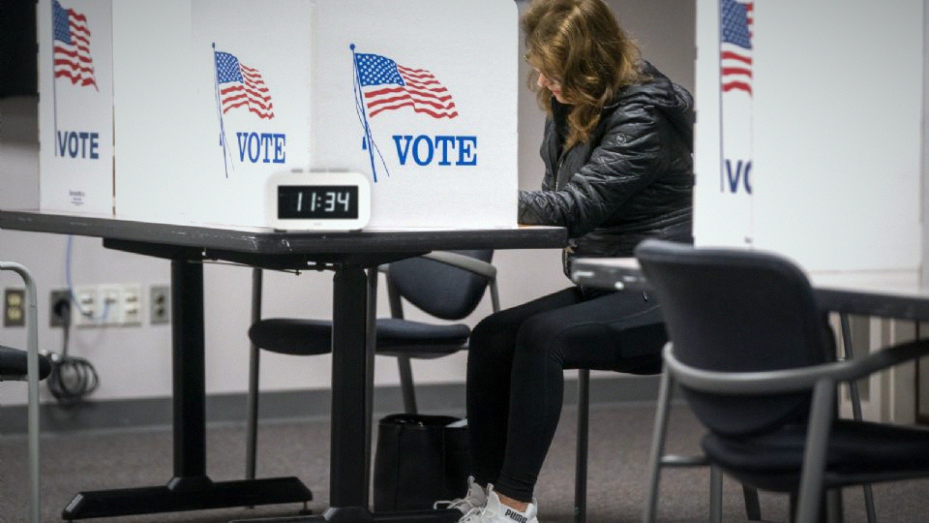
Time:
11.34
